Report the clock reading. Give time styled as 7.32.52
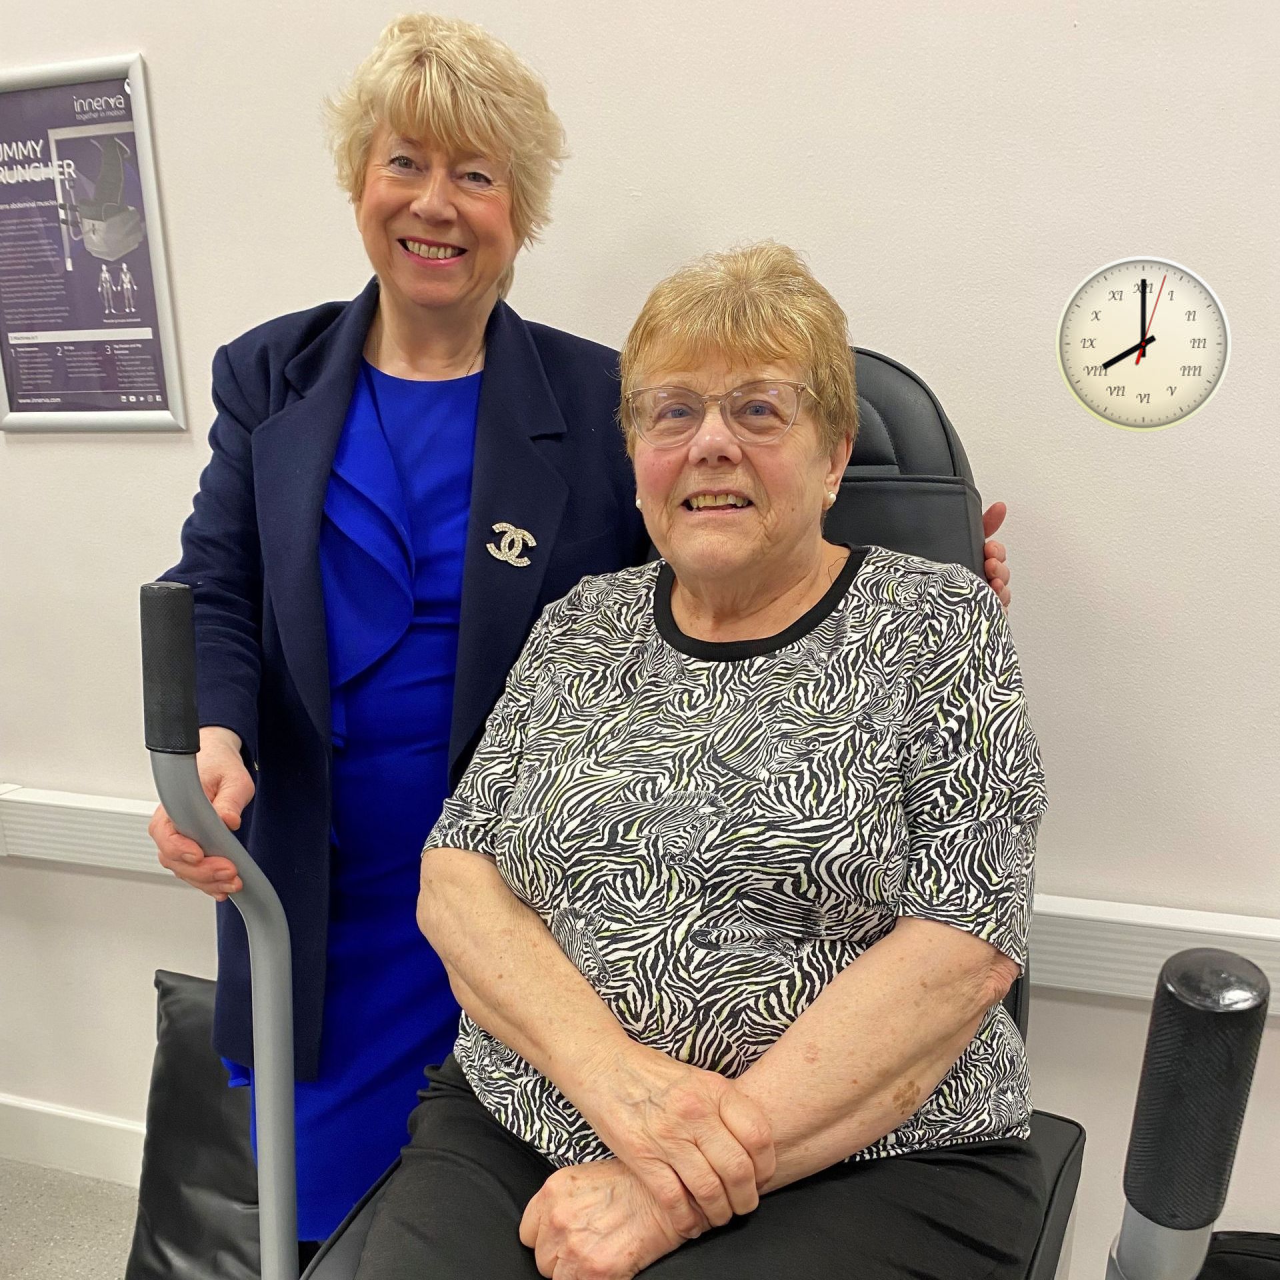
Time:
8.00.03
